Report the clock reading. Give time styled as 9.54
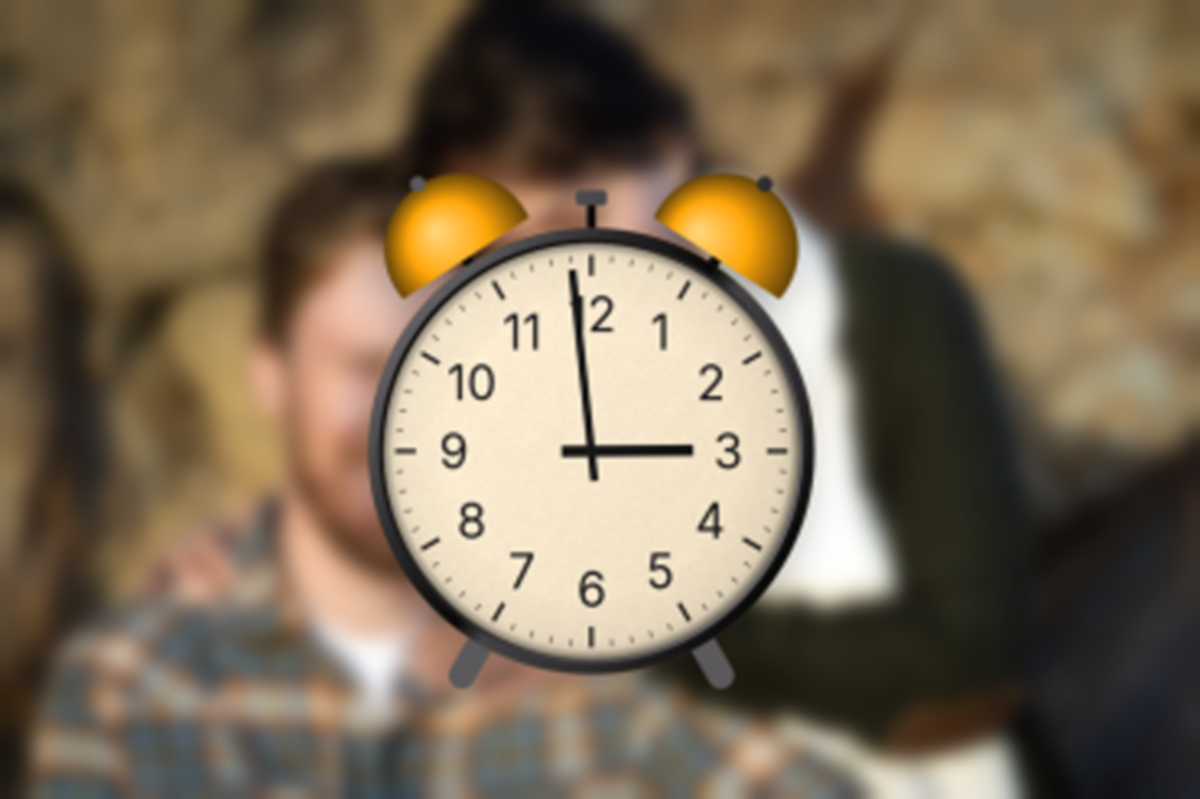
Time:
2.59
